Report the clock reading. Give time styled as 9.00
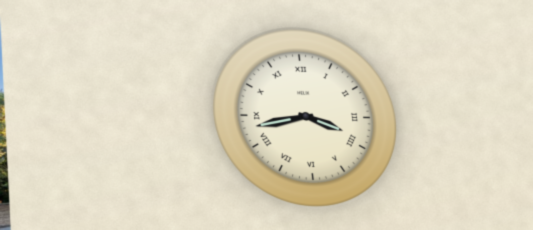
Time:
3.43
